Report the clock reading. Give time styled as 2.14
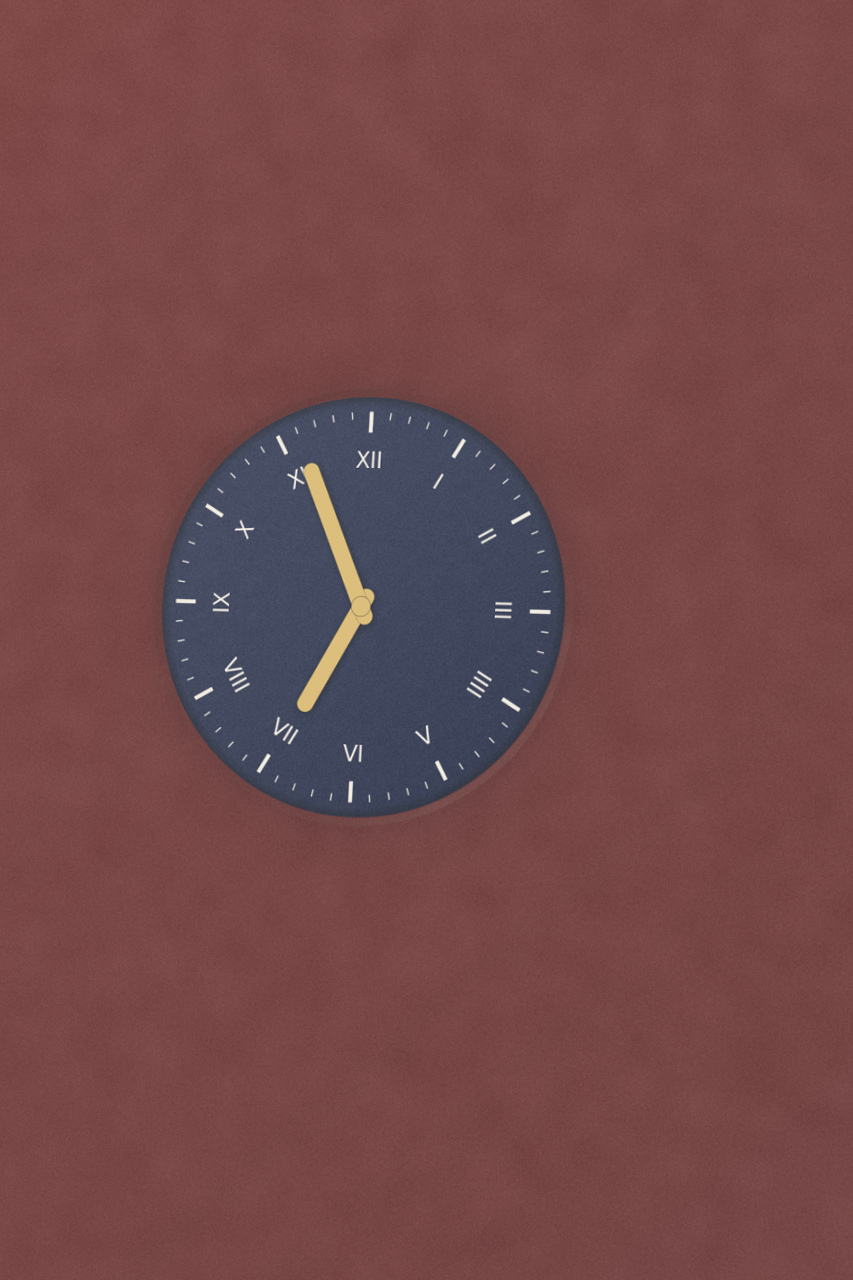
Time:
6.56
